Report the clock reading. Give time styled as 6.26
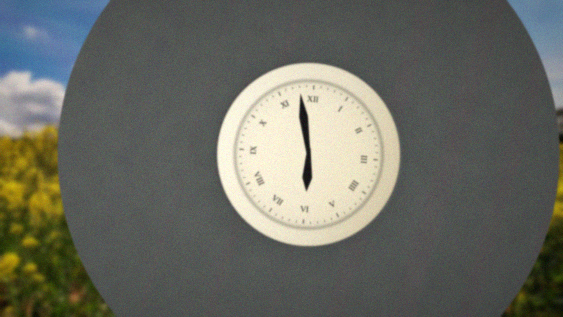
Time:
5.58
